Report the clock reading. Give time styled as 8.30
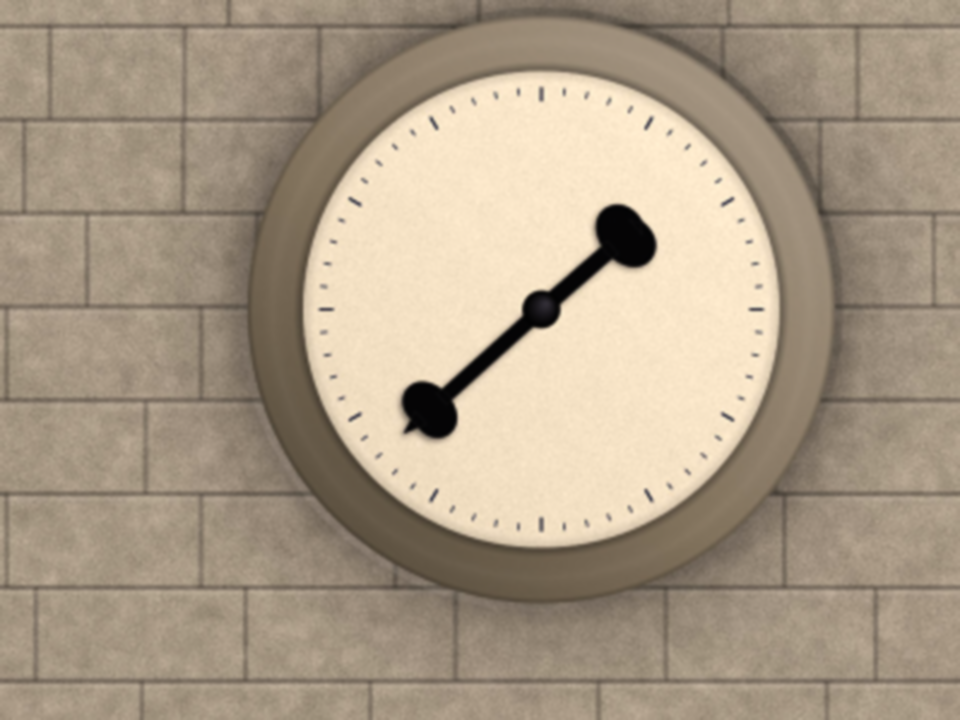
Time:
1.38
